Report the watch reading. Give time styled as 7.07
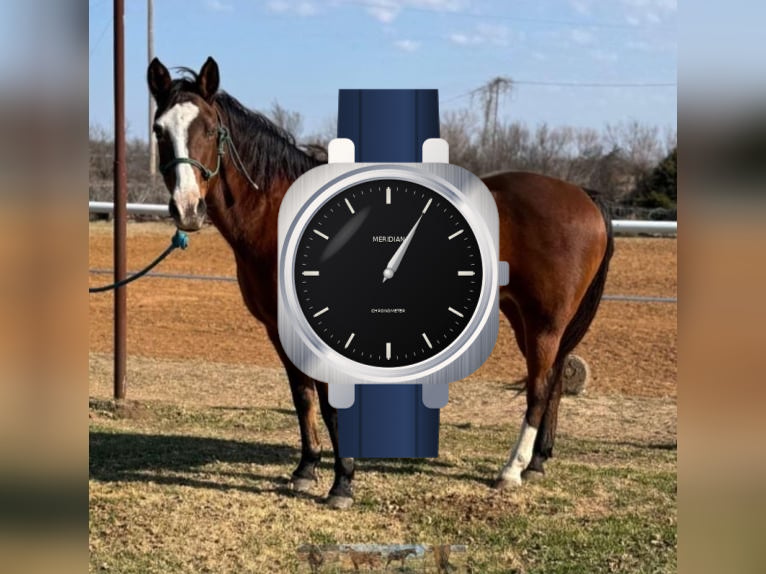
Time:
1.05
